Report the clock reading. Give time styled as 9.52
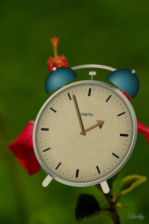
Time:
1.56
